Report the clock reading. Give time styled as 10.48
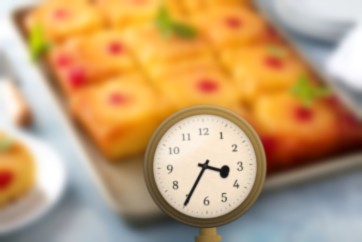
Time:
3.35
